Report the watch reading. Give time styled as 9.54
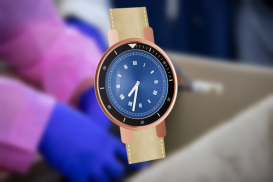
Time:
7.33
